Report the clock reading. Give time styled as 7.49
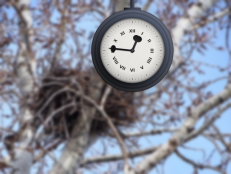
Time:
12.46
